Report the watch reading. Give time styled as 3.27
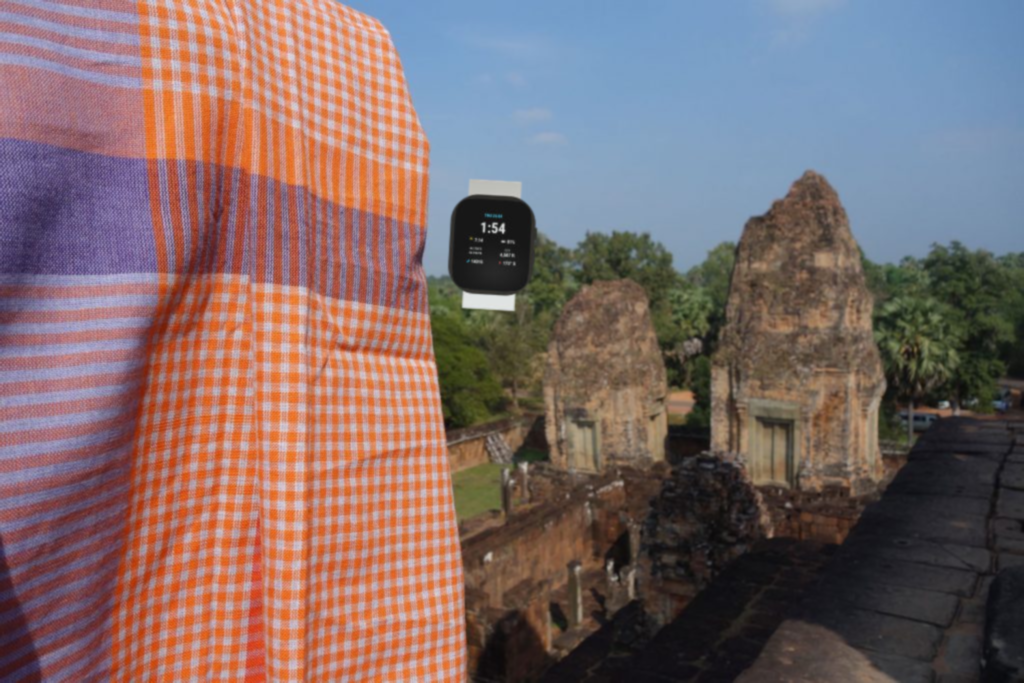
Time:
1.54
